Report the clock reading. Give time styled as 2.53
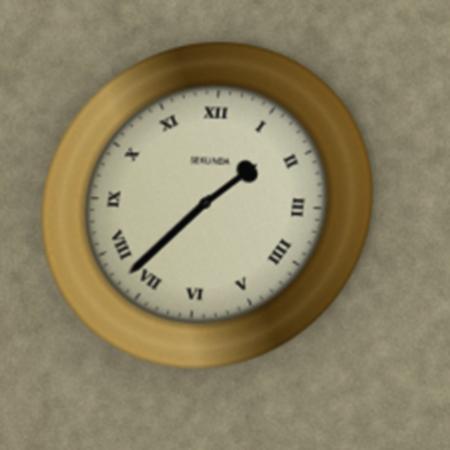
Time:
1.37
